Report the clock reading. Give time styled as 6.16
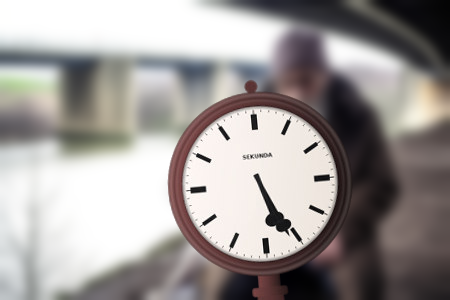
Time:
5.26
